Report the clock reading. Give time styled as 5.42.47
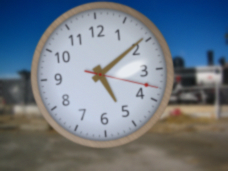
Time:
5.09.18
